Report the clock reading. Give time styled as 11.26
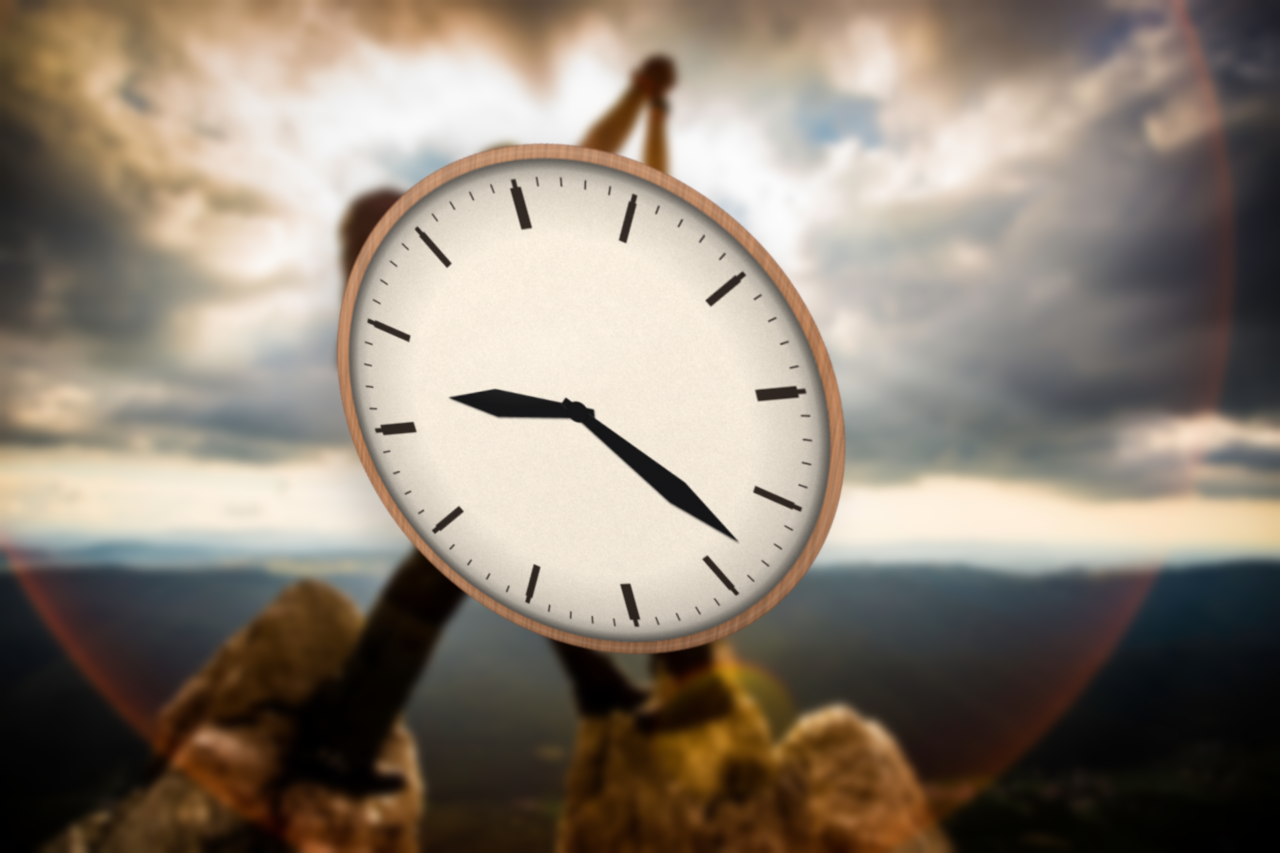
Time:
9.23
